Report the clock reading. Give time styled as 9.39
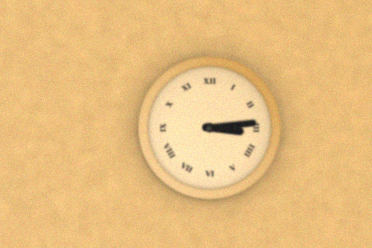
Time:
3.14
